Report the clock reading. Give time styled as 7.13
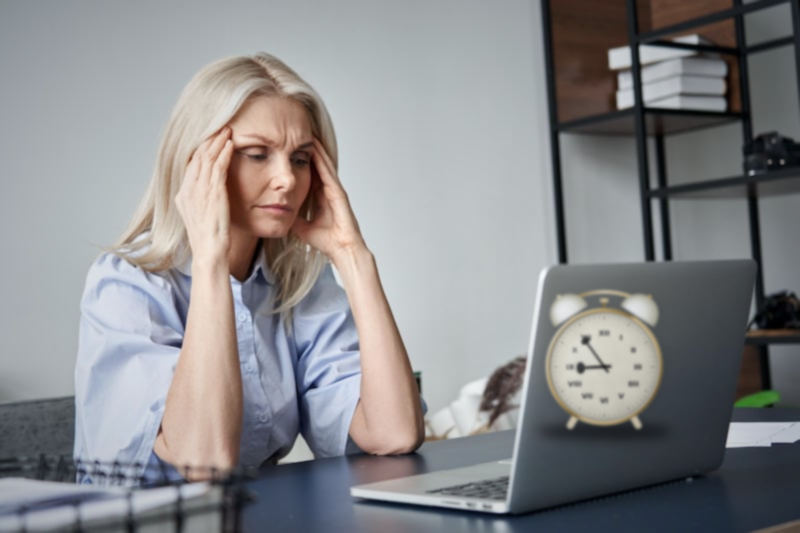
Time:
8.54
